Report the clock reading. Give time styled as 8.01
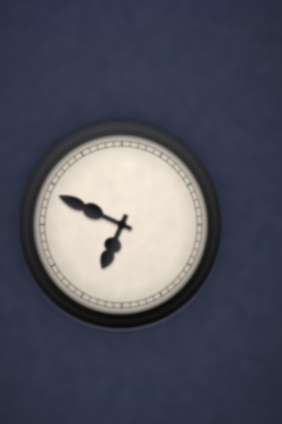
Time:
6.49
